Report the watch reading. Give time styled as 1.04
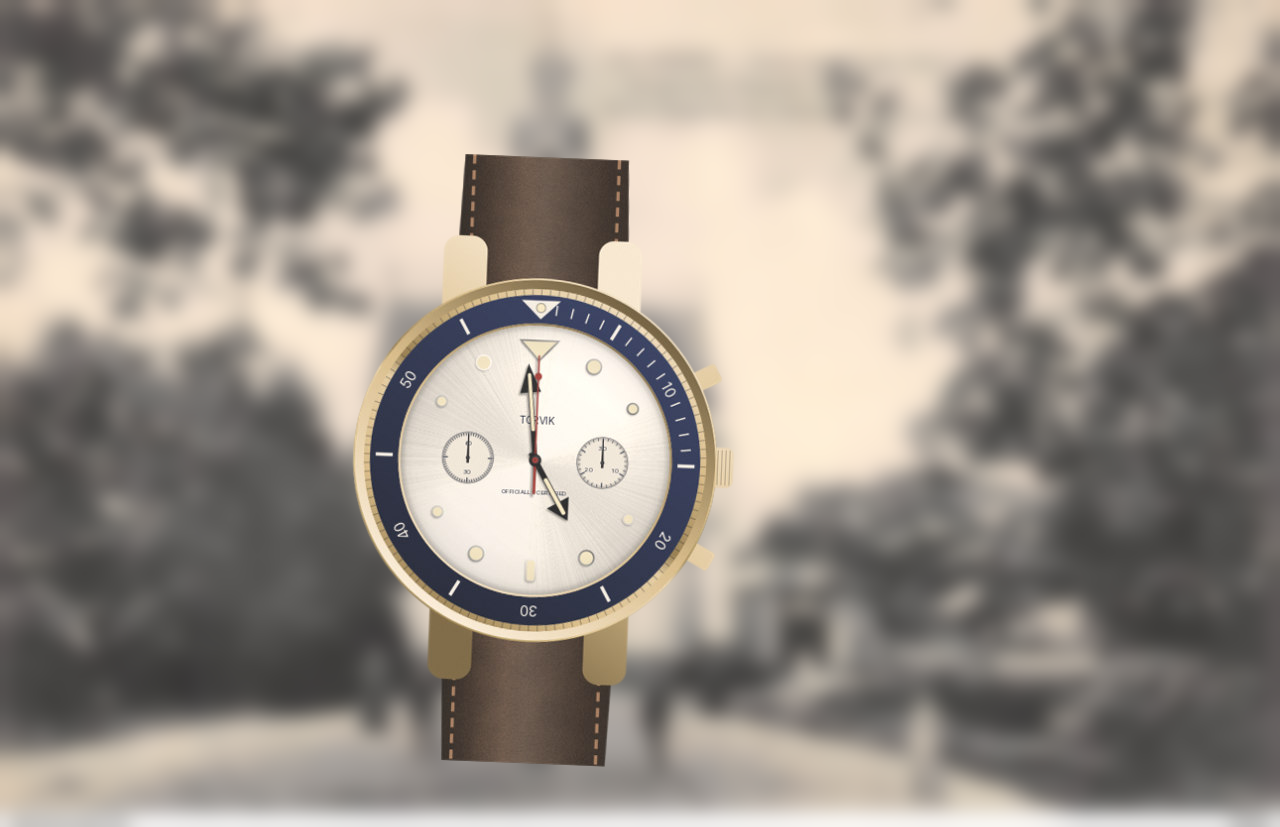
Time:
4.59
